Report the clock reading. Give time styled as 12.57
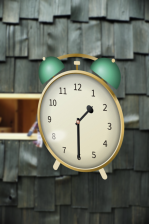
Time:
1.30
